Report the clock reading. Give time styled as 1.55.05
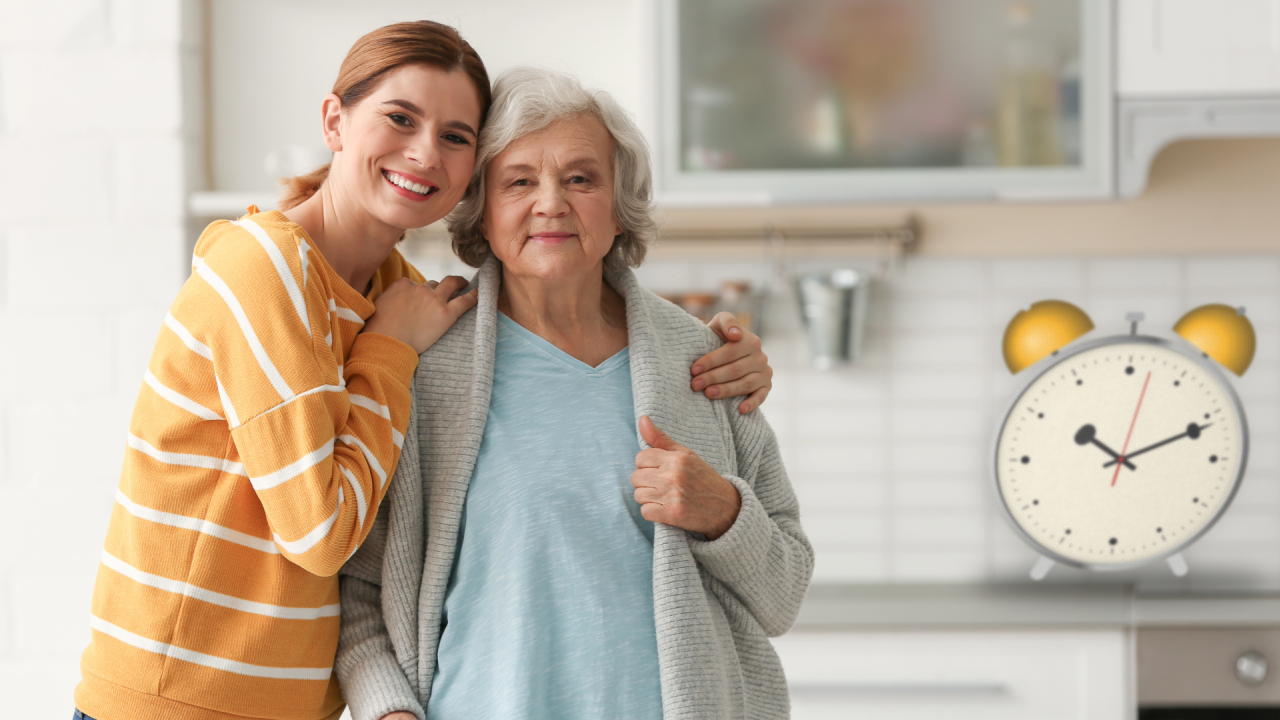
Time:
10.11.02
